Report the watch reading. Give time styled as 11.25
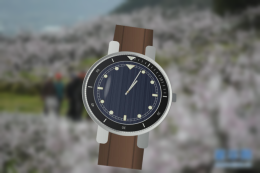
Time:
1.04
